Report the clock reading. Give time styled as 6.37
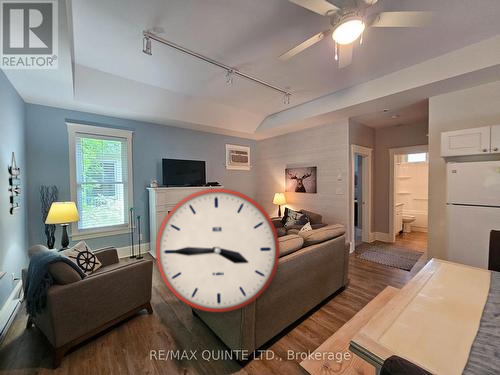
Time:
3.45
